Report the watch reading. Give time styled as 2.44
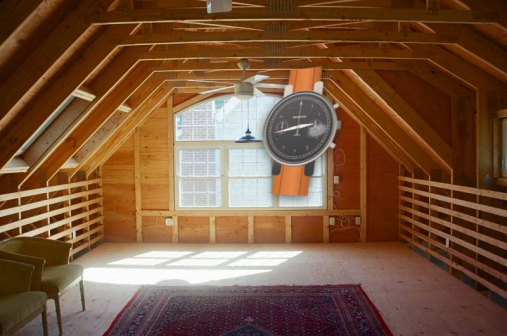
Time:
2.43
